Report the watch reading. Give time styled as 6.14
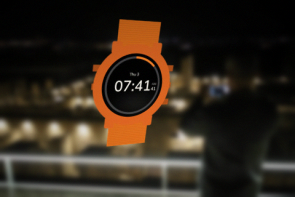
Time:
7.41
